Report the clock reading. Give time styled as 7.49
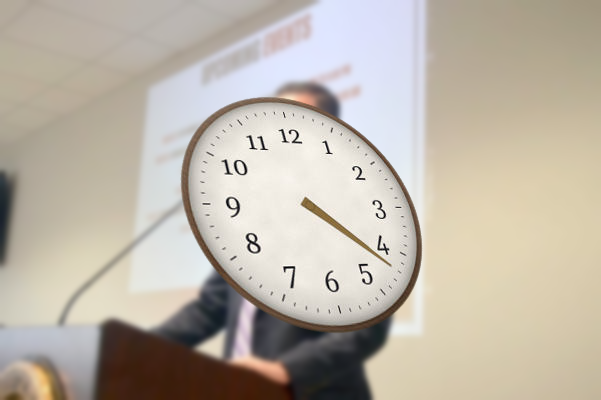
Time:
4.22
